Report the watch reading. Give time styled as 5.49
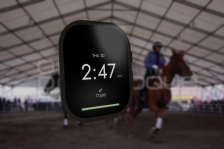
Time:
2.47
